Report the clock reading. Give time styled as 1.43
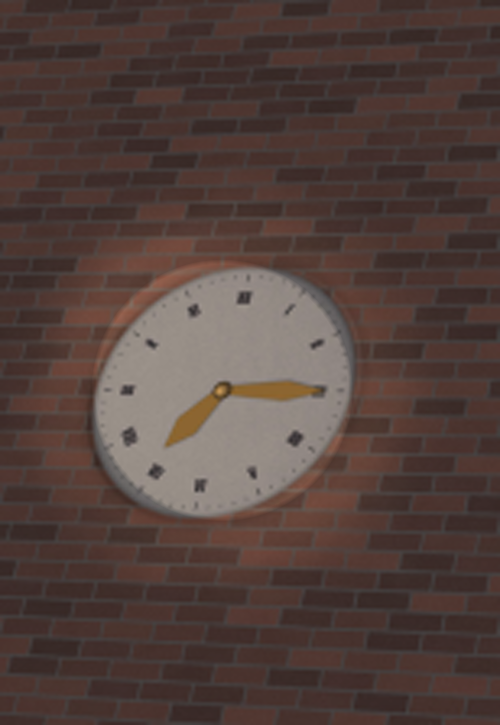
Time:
7.15
